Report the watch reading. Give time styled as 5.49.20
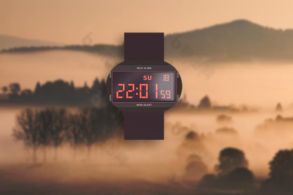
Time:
22.01.59
